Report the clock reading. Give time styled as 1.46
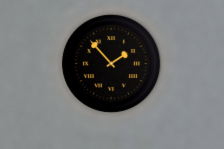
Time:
1.53
